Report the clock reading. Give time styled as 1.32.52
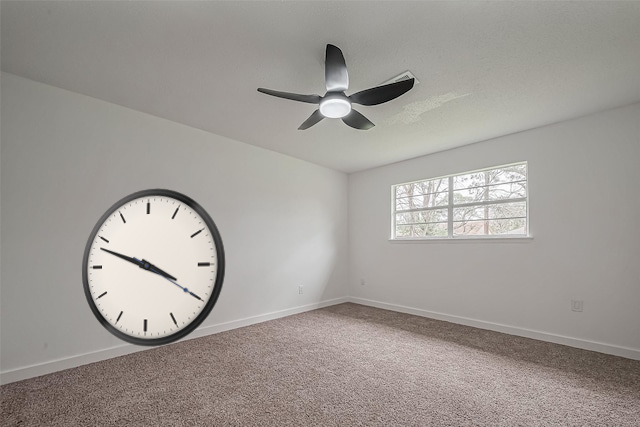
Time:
3.48.20
